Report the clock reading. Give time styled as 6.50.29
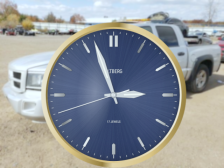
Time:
2.56.42
